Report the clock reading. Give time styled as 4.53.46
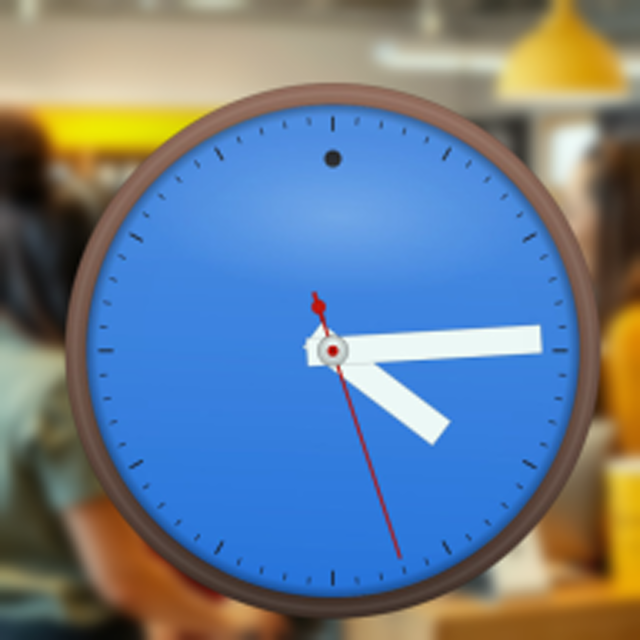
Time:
4.14.27
